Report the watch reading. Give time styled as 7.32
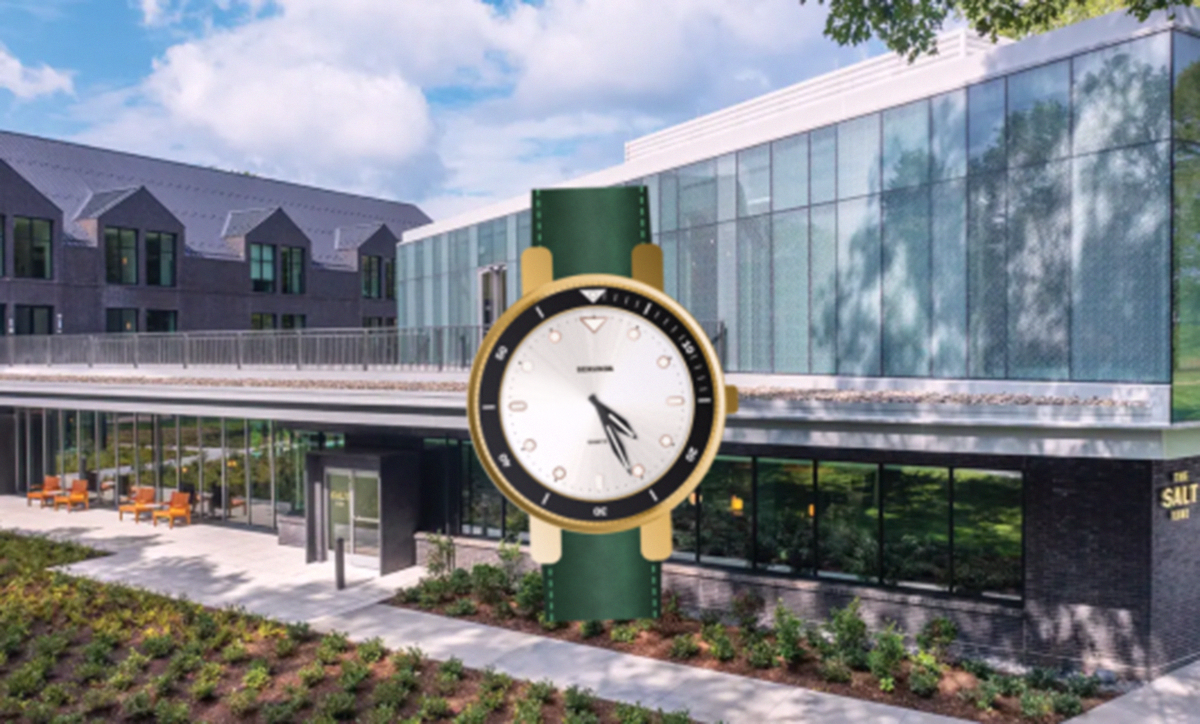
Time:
4.26
